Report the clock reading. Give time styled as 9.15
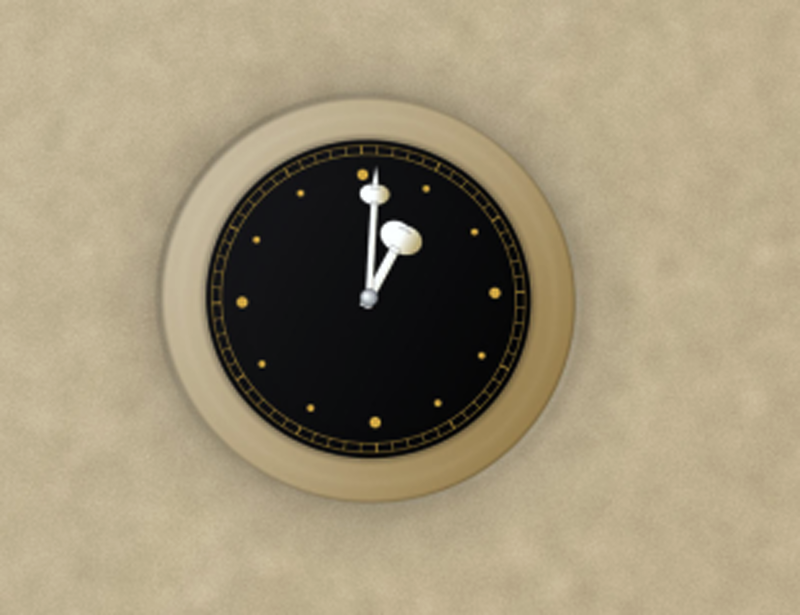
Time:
1.01
